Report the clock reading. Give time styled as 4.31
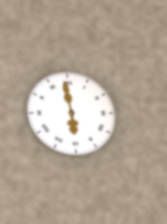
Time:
5.59
